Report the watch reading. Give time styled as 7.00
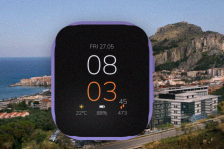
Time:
8.03
